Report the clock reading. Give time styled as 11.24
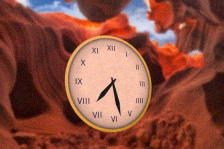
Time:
7.28
